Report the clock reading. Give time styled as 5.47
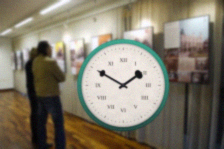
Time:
1.50
